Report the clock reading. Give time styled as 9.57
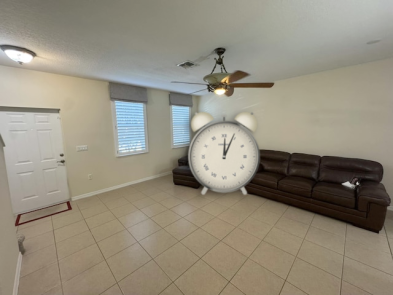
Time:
12.04
